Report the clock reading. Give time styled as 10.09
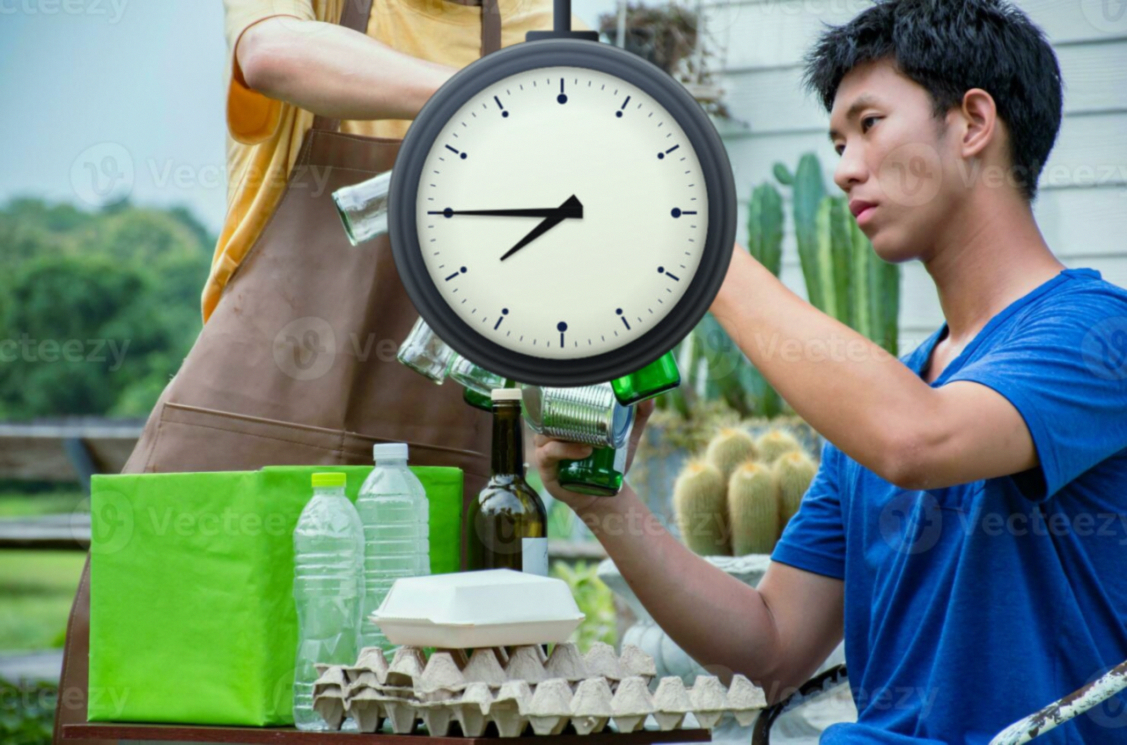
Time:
7.45
